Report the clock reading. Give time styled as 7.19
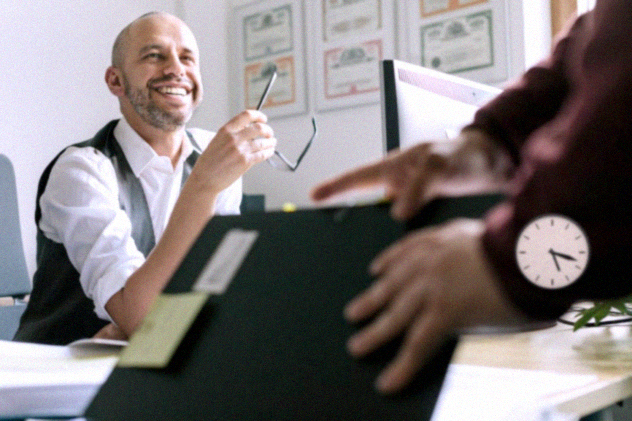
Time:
5.18
